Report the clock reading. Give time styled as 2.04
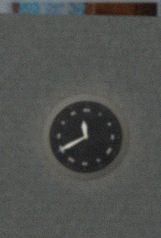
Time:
11.40
